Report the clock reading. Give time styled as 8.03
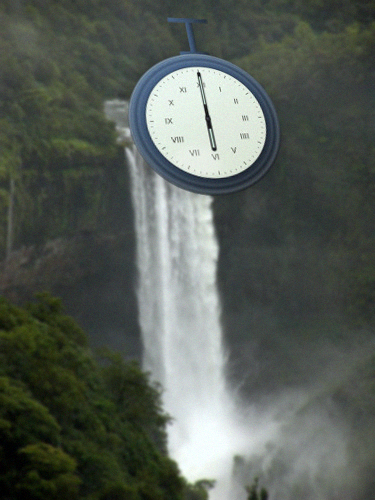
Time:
6.00
